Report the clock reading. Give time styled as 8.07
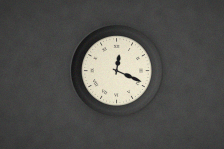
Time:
12.19
